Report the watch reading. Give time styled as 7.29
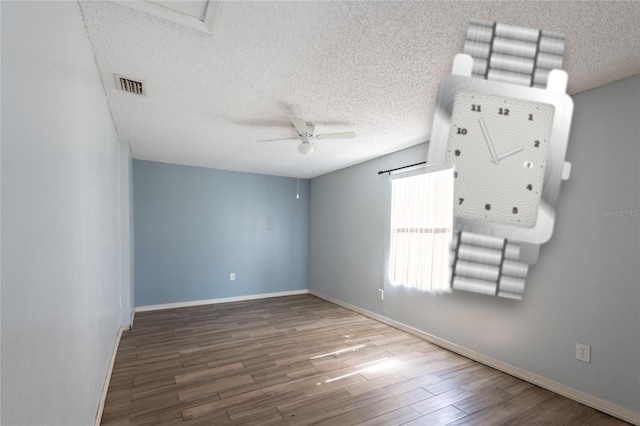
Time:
1.55
